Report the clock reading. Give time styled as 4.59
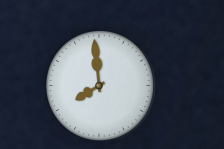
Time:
7.59
